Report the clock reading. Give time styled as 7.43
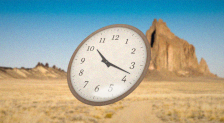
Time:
10.18
